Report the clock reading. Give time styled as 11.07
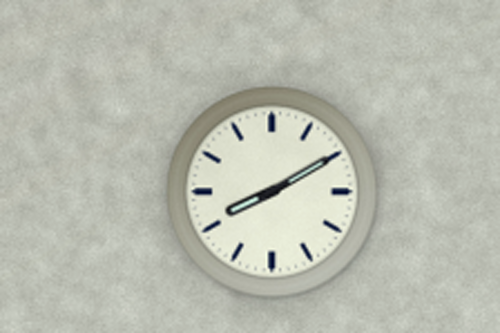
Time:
8.10
